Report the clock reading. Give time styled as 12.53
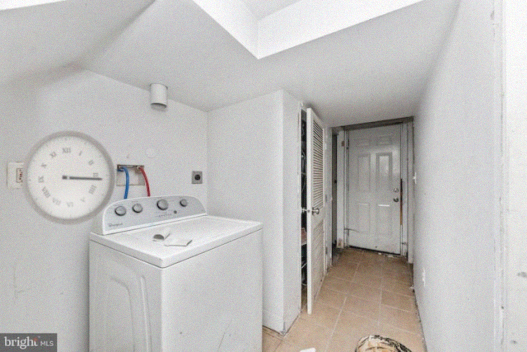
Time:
3.16
